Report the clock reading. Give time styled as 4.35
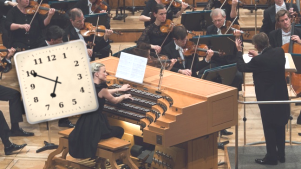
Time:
6.50
